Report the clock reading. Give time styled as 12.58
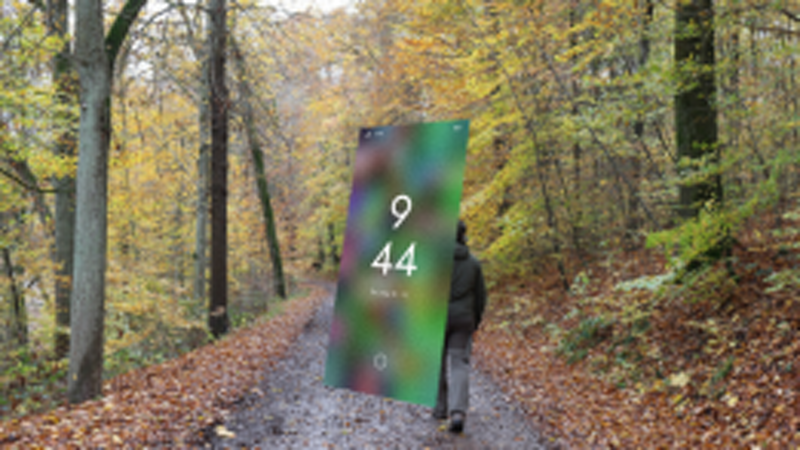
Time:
9.44
